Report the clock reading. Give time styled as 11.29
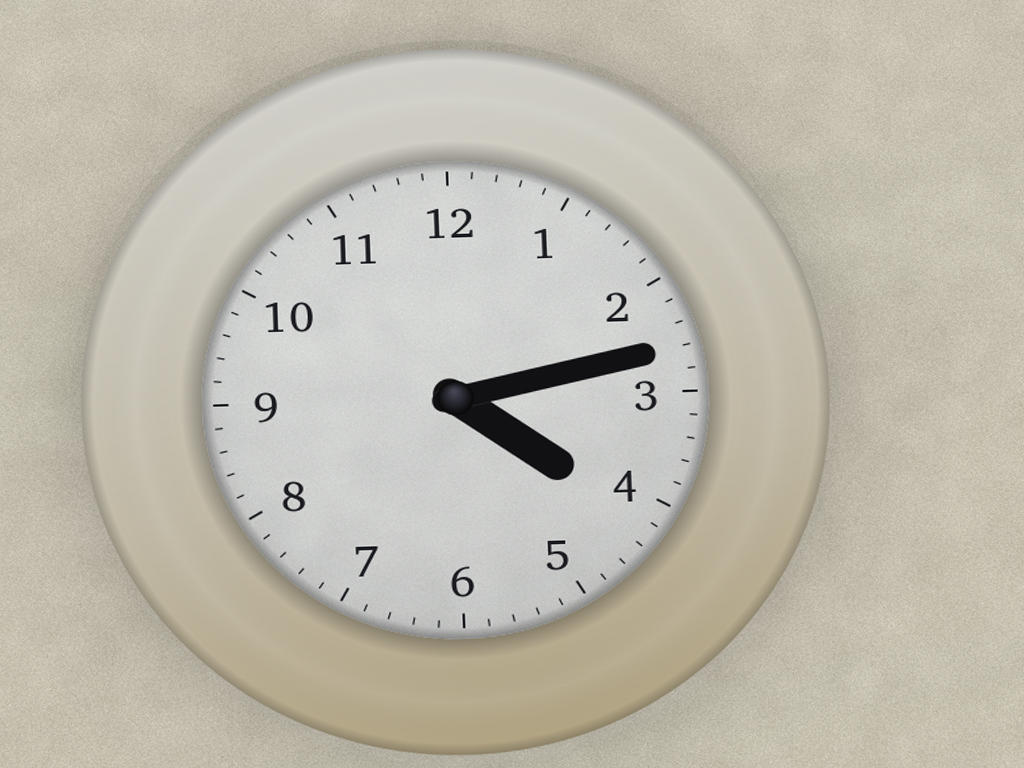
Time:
4.13
